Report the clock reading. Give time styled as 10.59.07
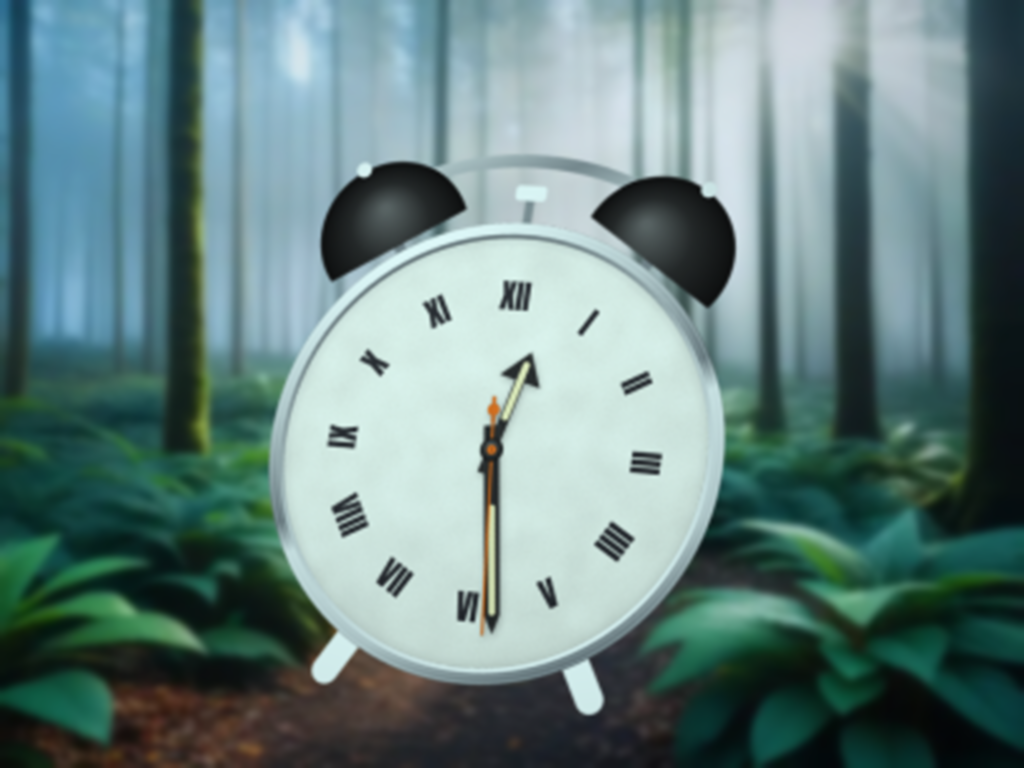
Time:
12.28.29
